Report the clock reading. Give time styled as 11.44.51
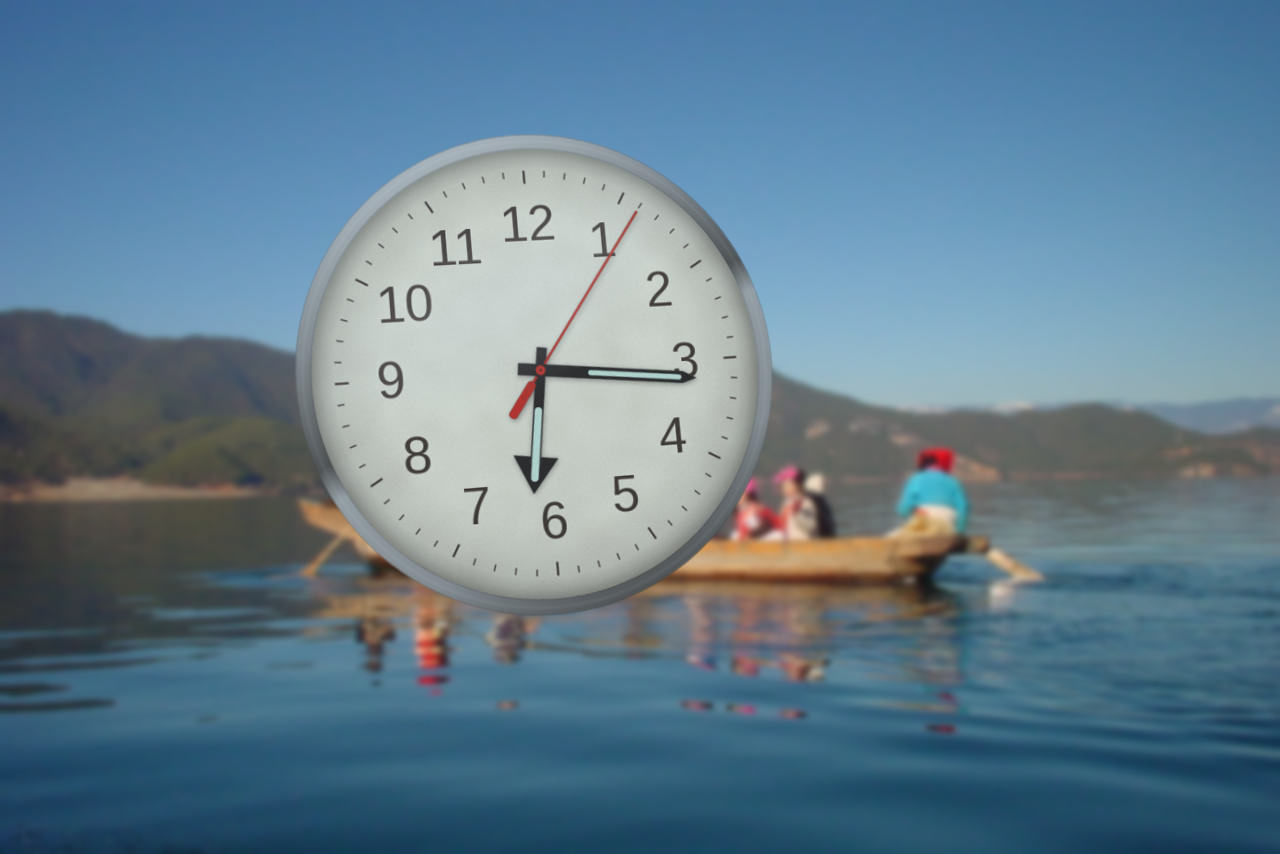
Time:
6.16.06
